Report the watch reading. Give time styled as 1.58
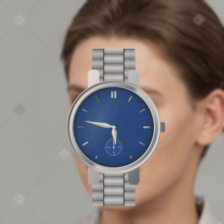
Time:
5.47
